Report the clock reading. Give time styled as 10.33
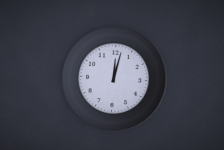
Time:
12.02
